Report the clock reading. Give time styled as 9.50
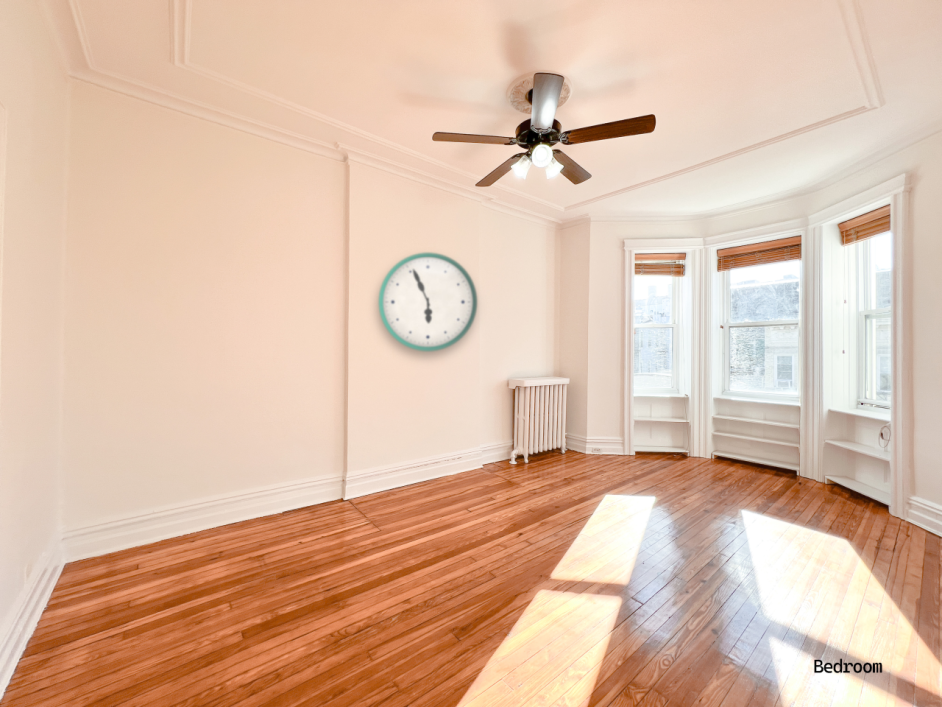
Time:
5.56
